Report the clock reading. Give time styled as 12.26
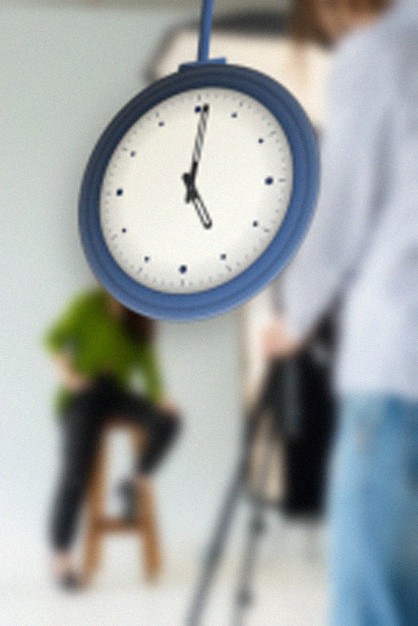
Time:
5.01
